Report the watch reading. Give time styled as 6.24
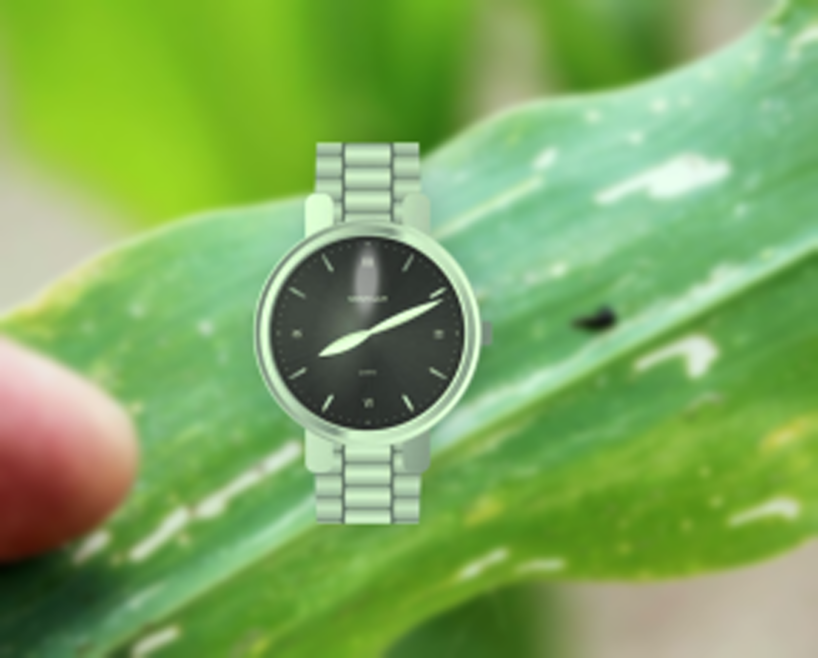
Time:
8.11
